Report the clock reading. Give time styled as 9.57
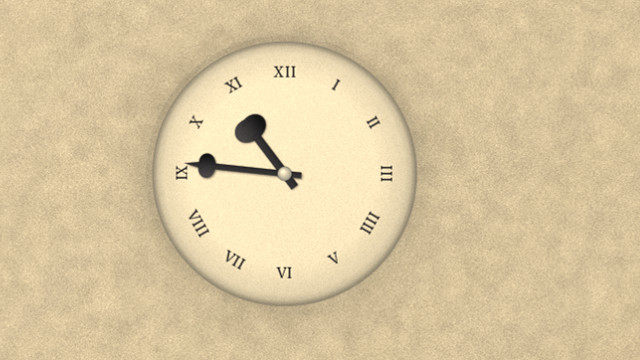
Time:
10.46
